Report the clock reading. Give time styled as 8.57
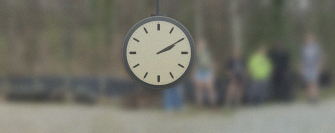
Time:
2.10
